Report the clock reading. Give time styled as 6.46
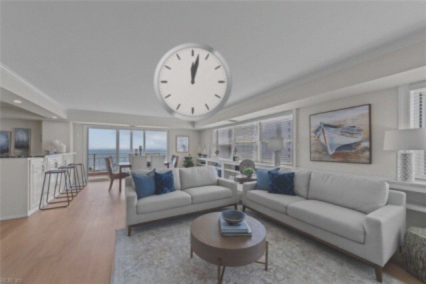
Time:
12.02
